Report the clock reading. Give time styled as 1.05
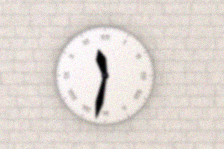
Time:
11.32
